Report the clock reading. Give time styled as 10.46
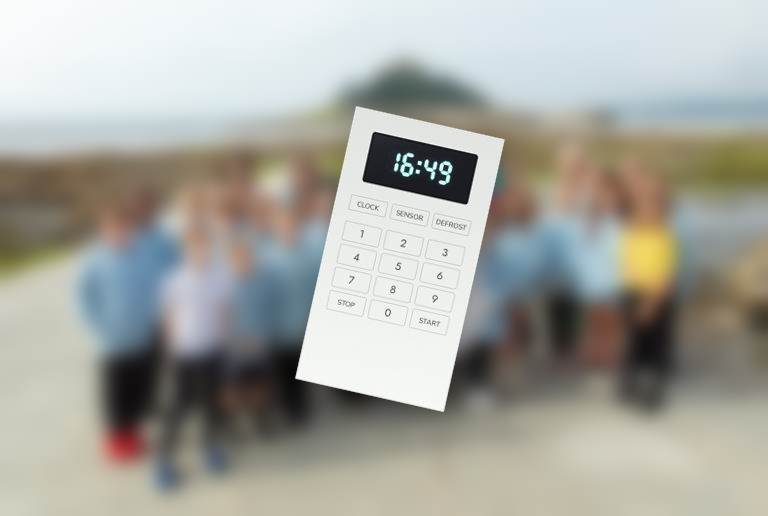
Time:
16.49
